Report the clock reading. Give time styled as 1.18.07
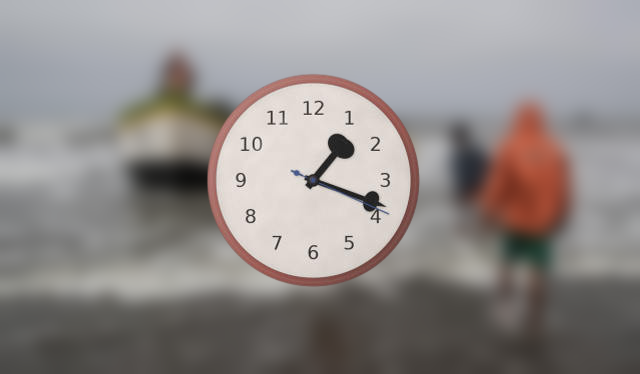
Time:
1.18.19
